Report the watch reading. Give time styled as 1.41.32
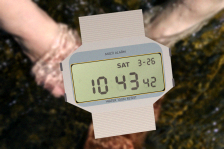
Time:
10.43.42
